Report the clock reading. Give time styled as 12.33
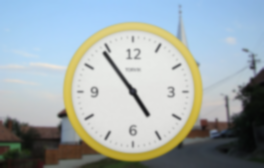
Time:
4.54
